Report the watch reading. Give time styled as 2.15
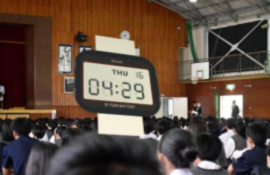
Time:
4.29
